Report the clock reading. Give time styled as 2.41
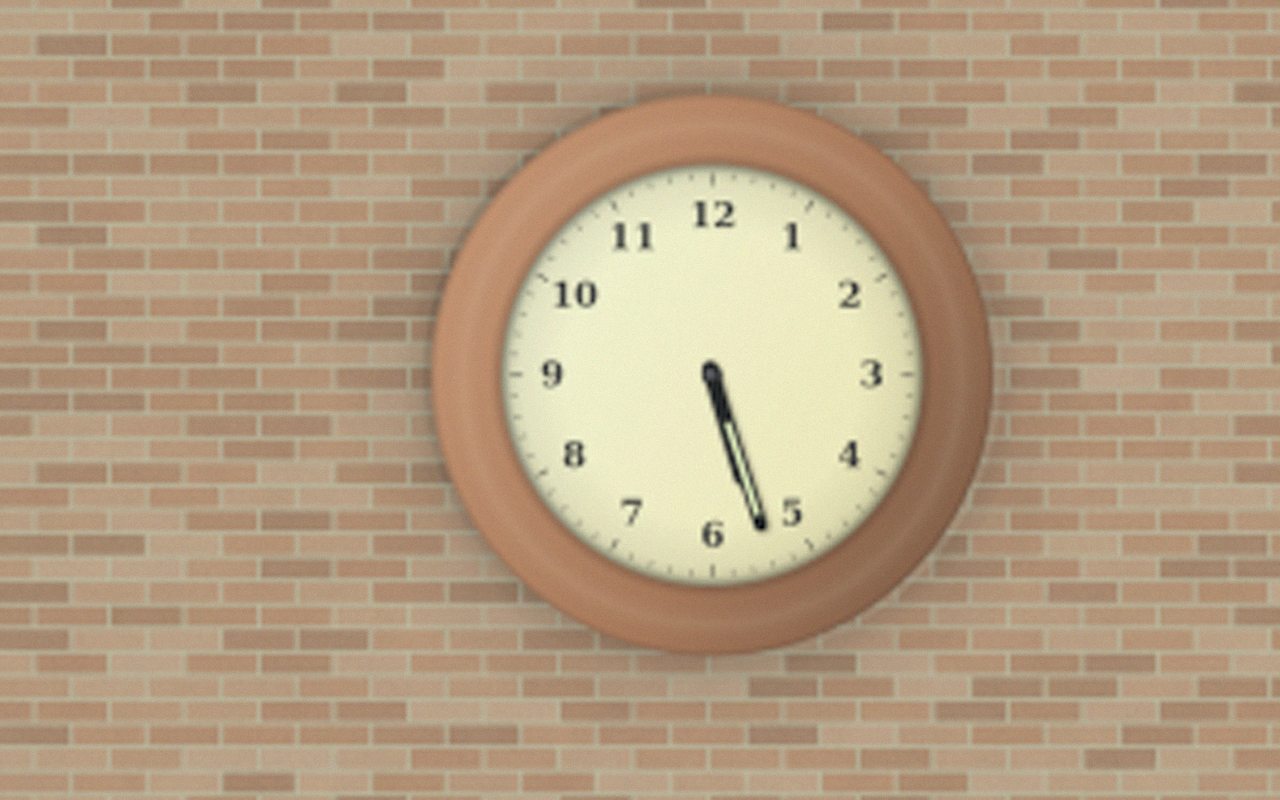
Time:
5.27
